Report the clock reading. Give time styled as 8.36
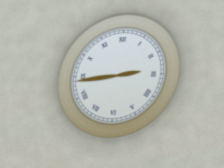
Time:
2.44
